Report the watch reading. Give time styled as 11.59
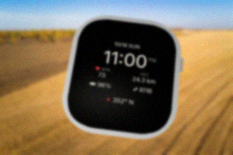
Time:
11.00
